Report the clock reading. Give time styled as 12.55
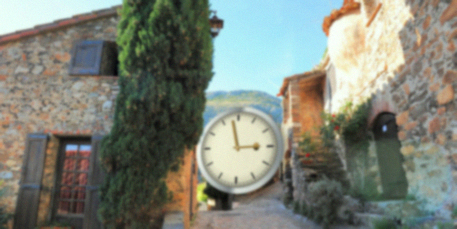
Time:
2.58
